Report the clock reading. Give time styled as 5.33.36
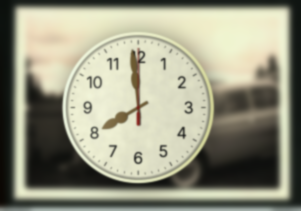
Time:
7.59.00
